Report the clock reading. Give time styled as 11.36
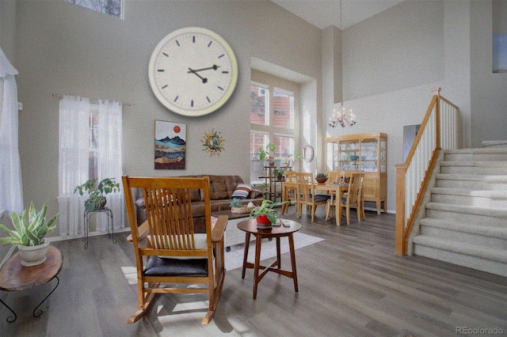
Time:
4.13
